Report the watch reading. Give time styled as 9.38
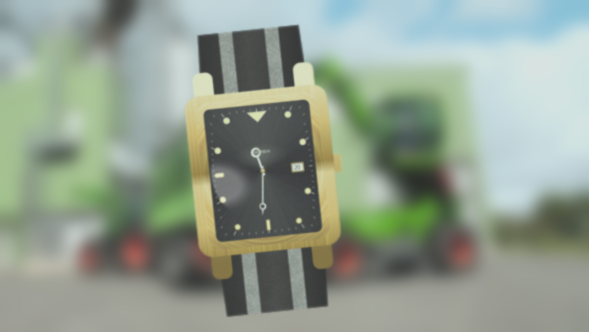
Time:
11.31
